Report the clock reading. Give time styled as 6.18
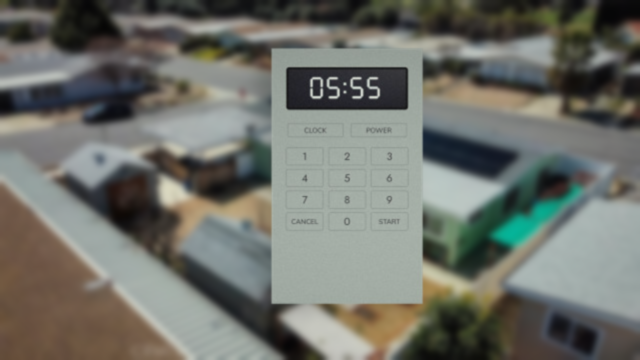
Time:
5.55
